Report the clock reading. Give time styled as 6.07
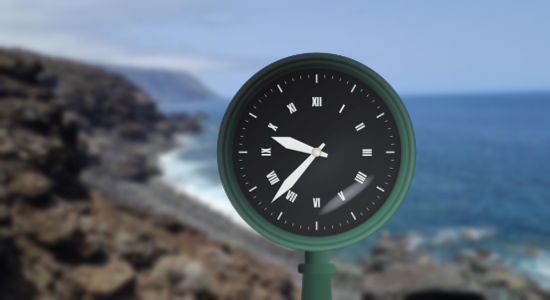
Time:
9.37
